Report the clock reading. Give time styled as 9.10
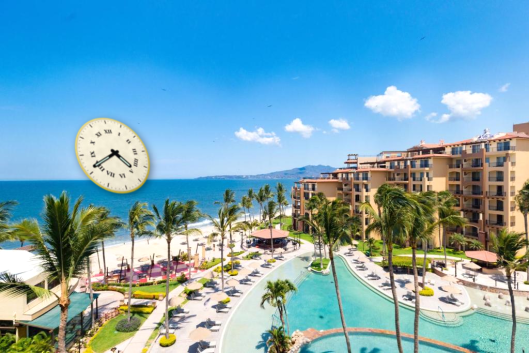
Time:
4.41
